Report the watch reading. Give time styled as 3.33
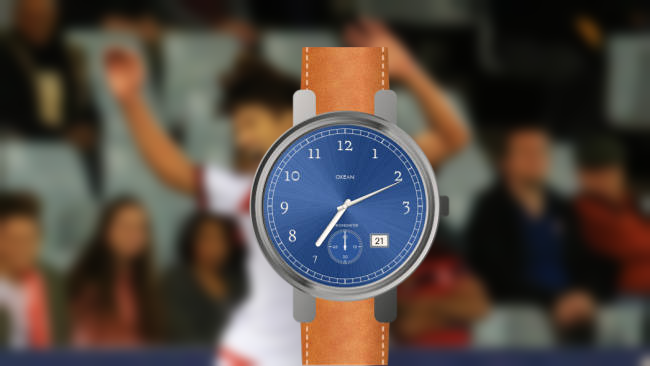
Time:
7.11
